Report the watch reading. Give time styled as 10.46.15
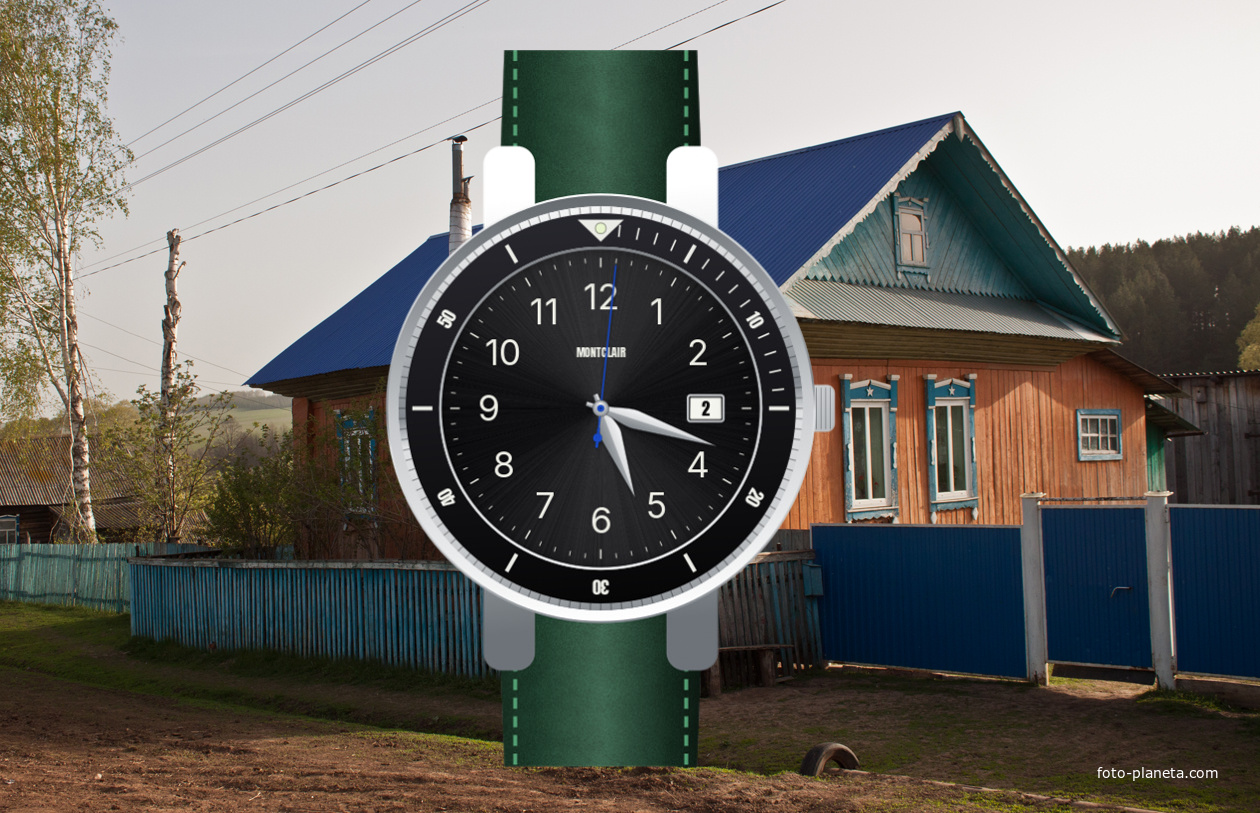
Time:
5.18.01
